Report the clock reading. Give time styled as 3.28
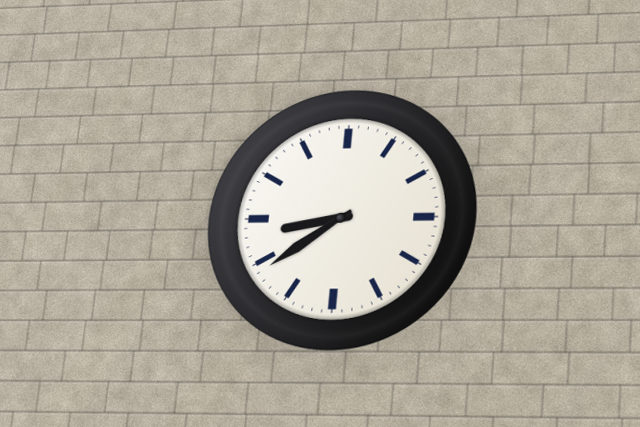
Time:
8.39
